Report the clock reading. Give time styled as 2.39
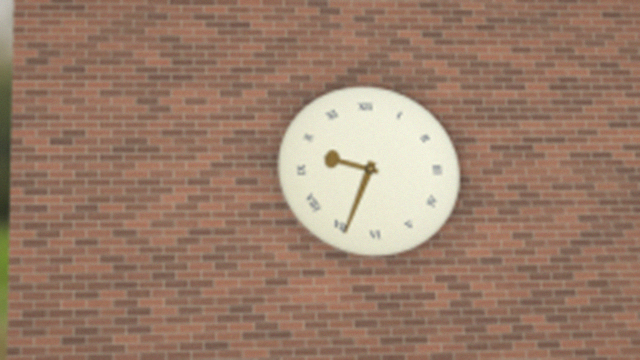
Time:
9.34
